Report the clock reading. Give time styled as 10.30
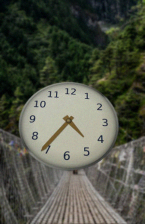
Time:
4.36
